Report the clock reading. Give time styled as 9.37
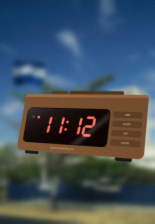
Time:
11.12
